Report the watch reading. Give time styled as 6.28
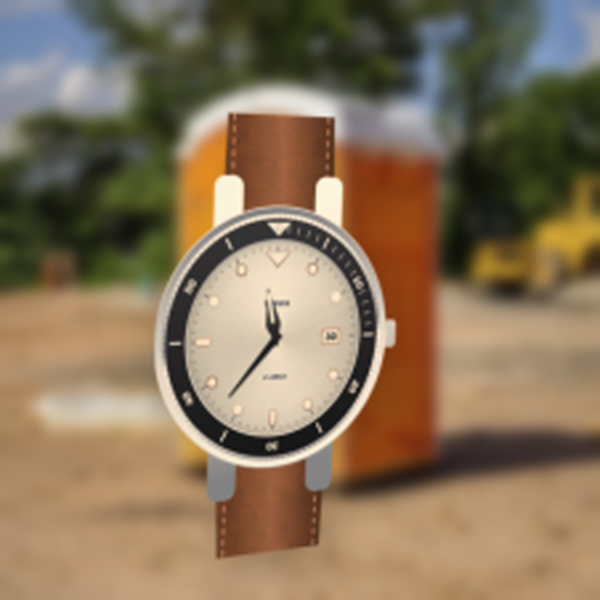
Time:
11.37
